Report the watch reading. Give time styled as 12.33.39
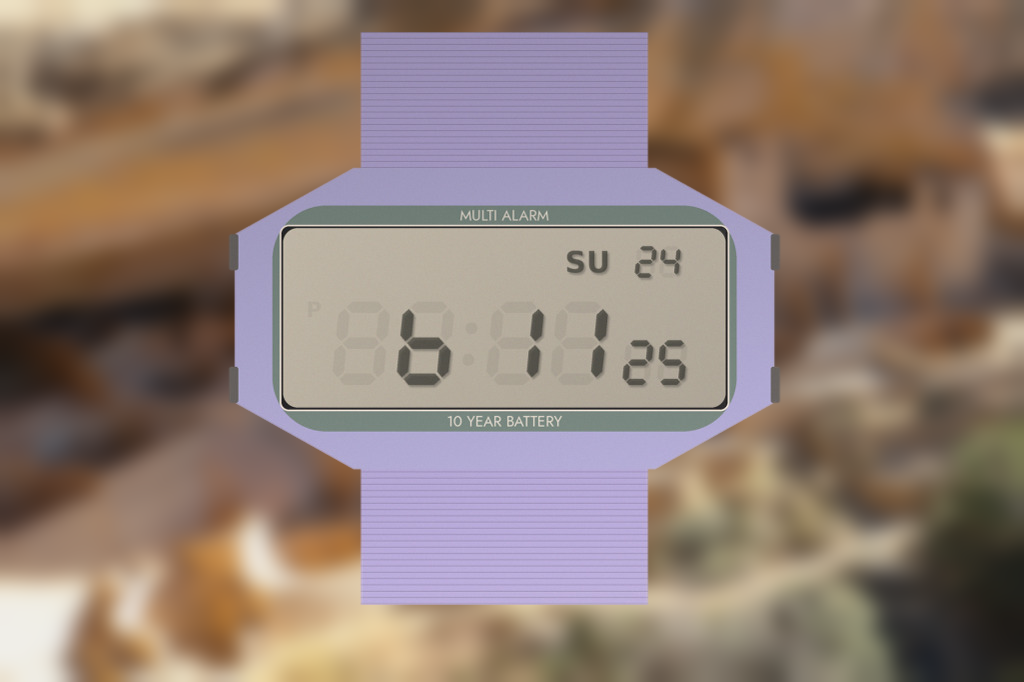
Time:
6.11.25
